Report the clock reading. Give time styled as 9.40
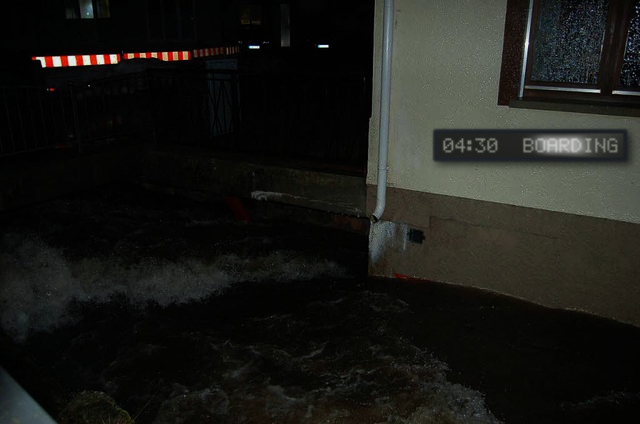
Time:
4.30
